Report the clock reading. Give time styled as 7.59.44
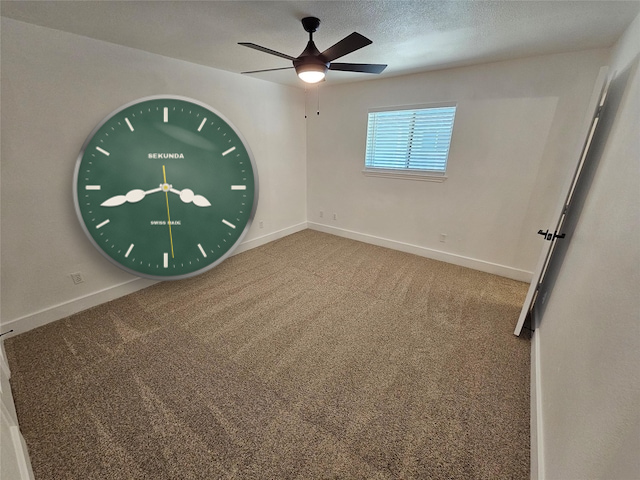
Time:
3.42.29
